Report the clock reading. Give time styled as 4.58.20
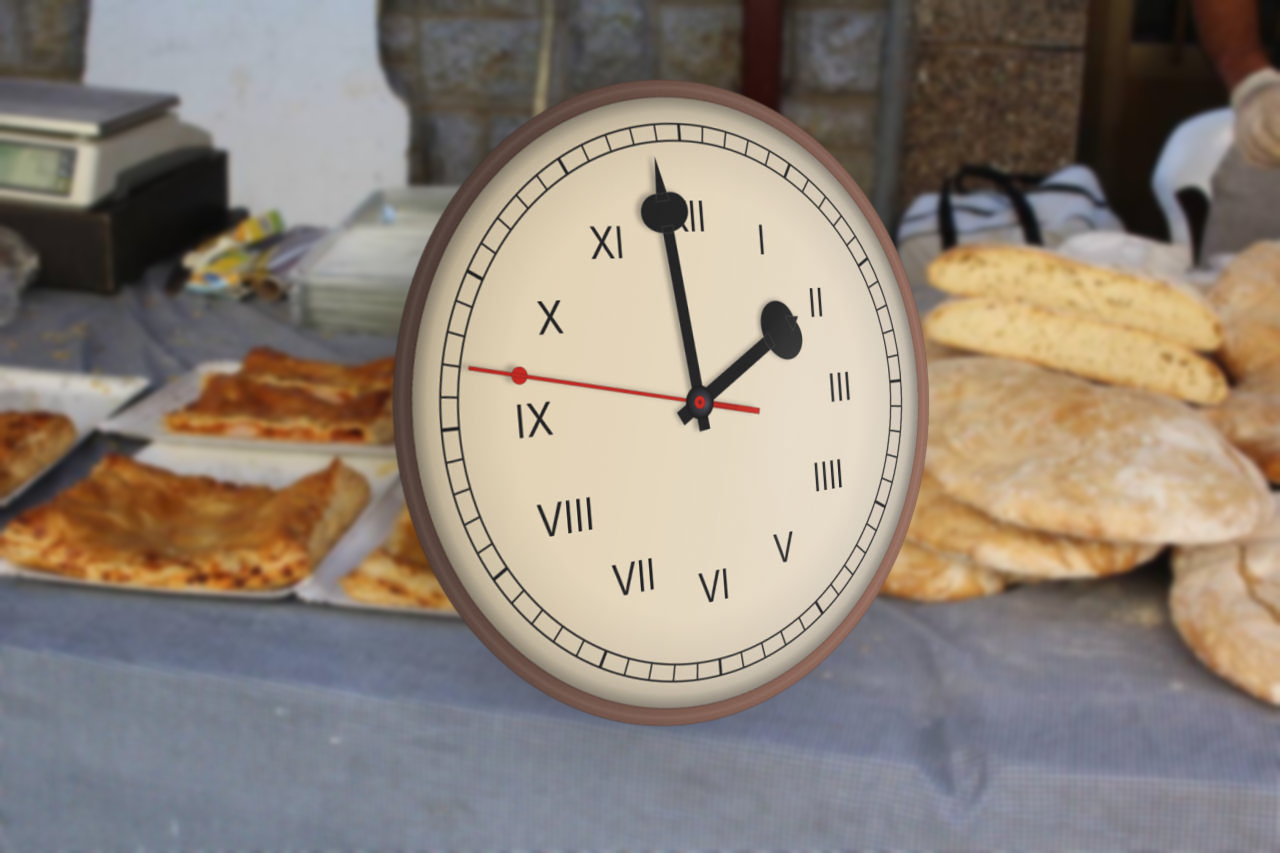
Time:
1.58.47
